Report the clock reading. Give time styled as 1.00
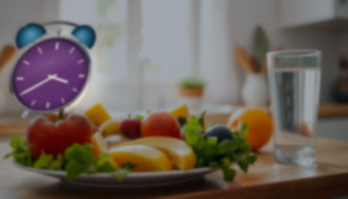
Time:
3.40
